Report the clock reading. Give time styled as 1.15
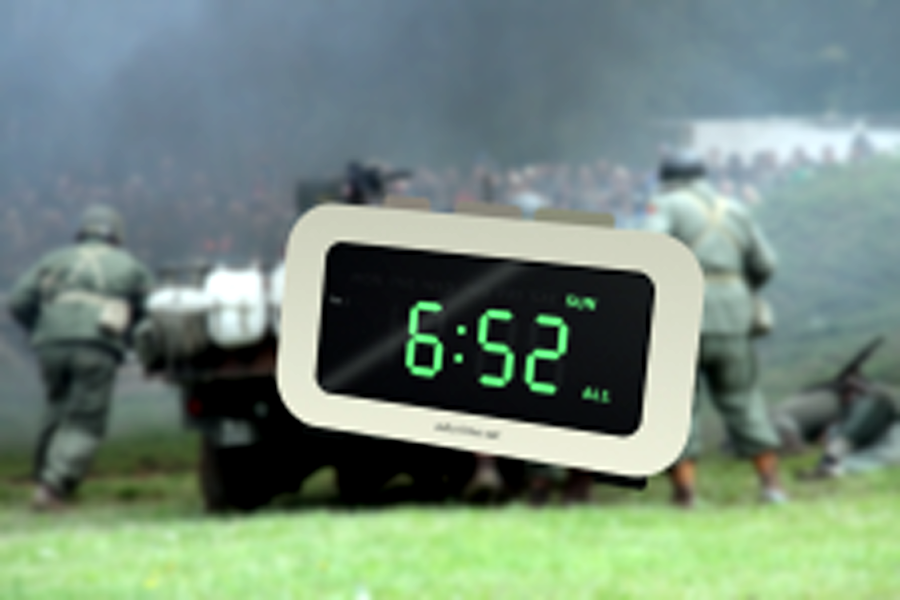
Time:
6.52
